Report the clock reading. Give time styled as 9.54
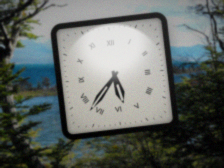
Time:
5.37
